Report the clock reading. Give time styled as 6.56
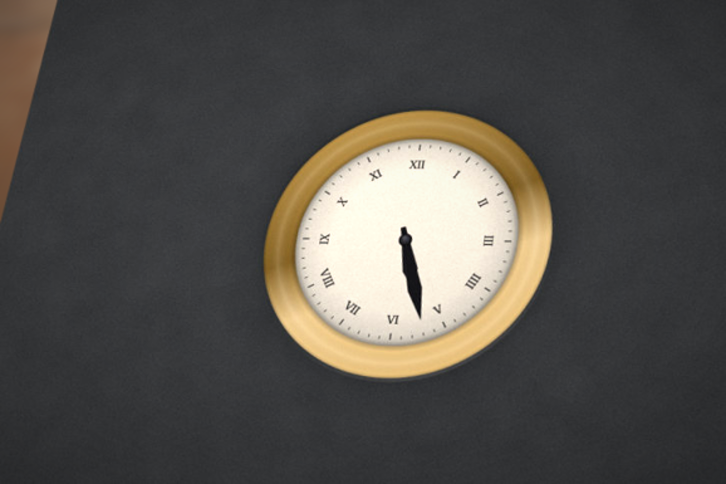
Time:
5.27
